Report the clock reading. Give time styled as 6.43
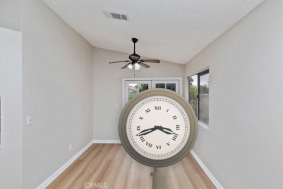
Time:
3.42
